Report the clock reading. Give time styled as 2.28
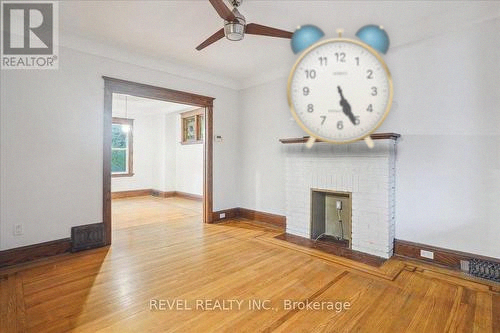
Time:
5.26
